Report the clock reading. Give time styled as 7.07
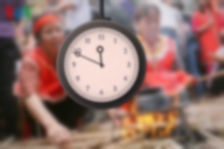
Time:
11.49
